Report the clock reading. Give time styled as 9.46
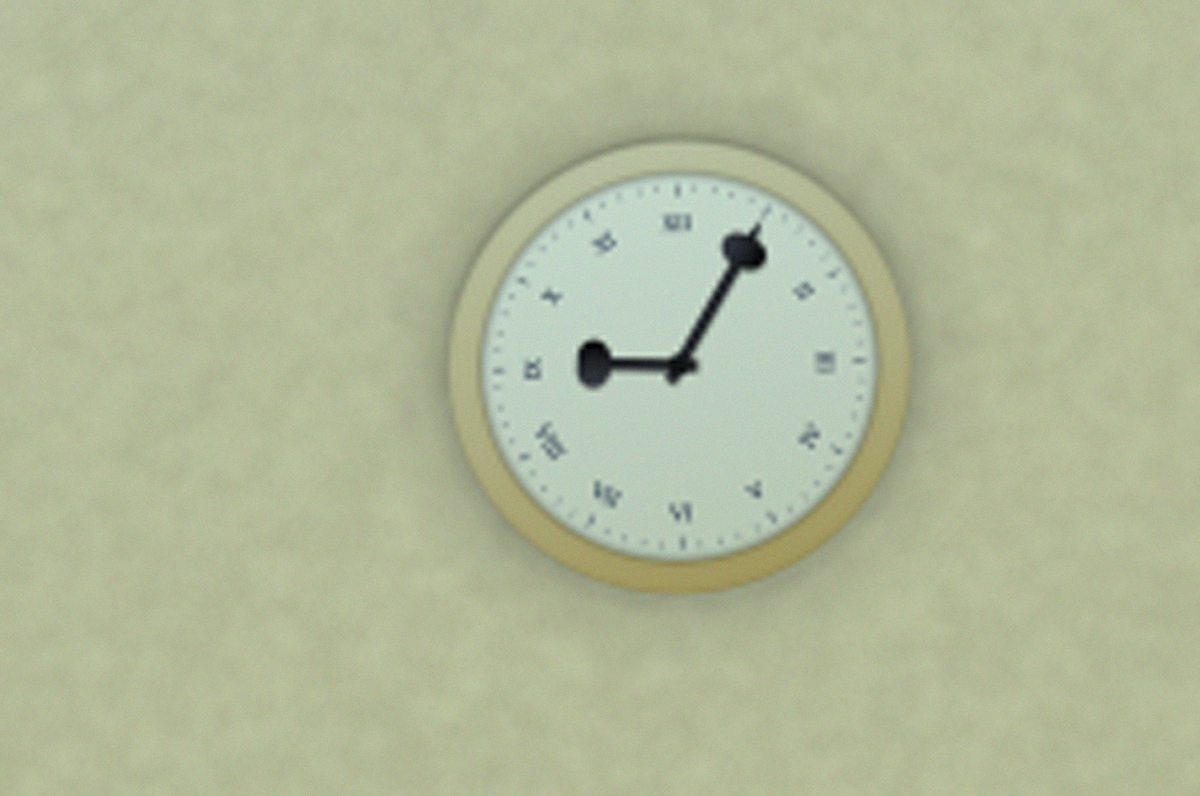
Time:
9.05
